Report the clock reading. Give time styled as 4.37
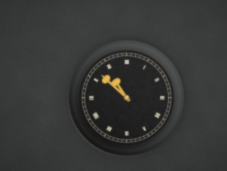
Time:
10.52
